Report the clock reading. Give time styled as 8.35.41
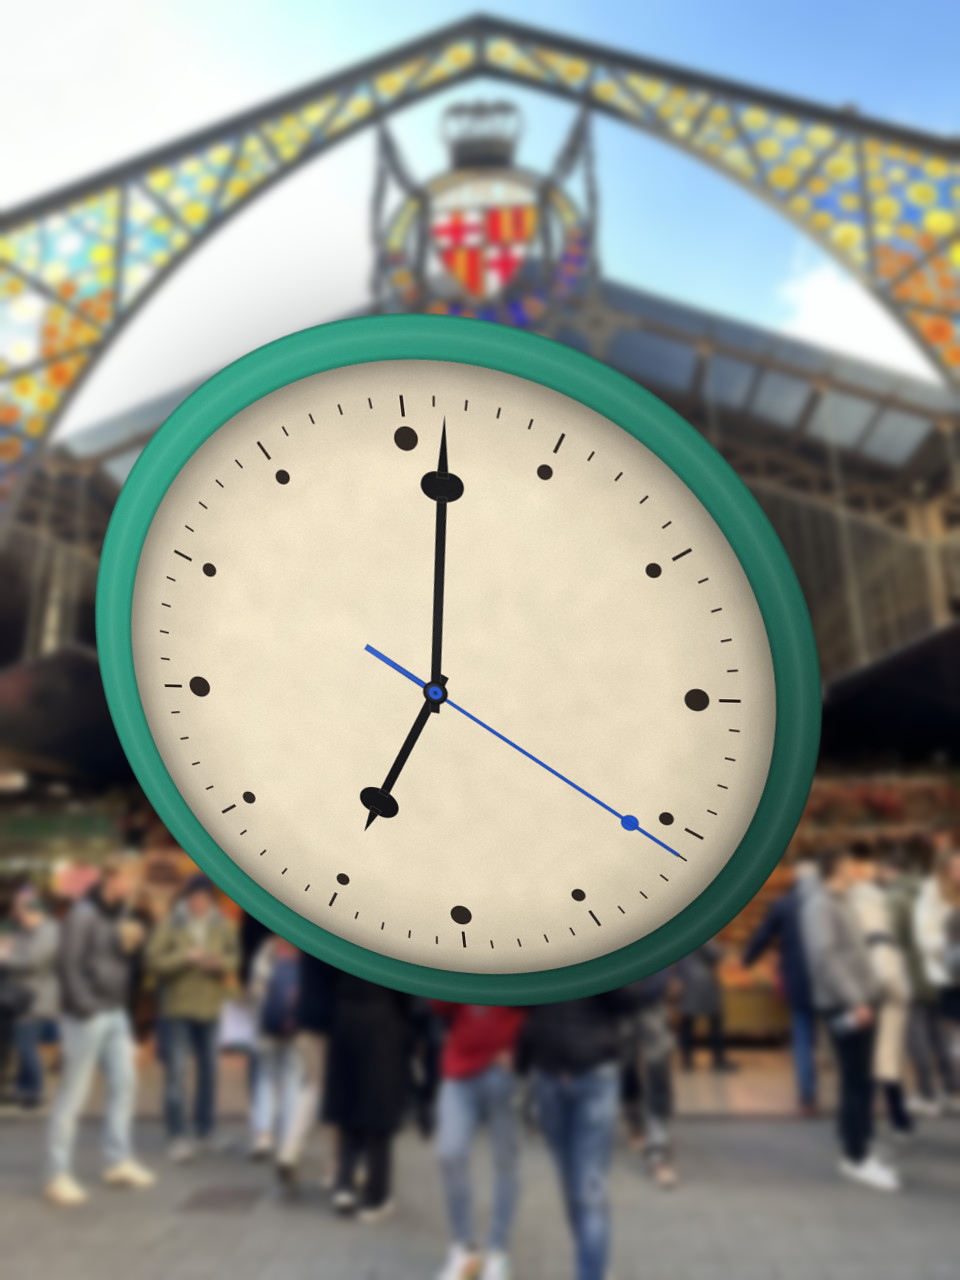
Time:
7.01.21
